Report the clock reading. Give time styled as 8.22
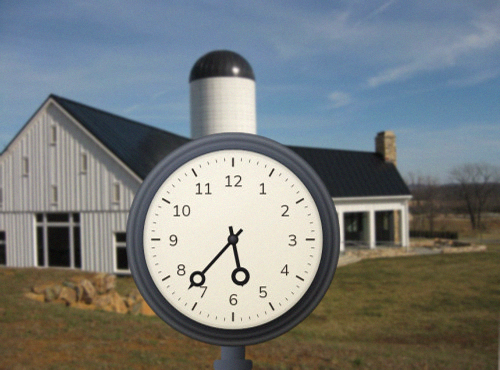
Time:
5.37
